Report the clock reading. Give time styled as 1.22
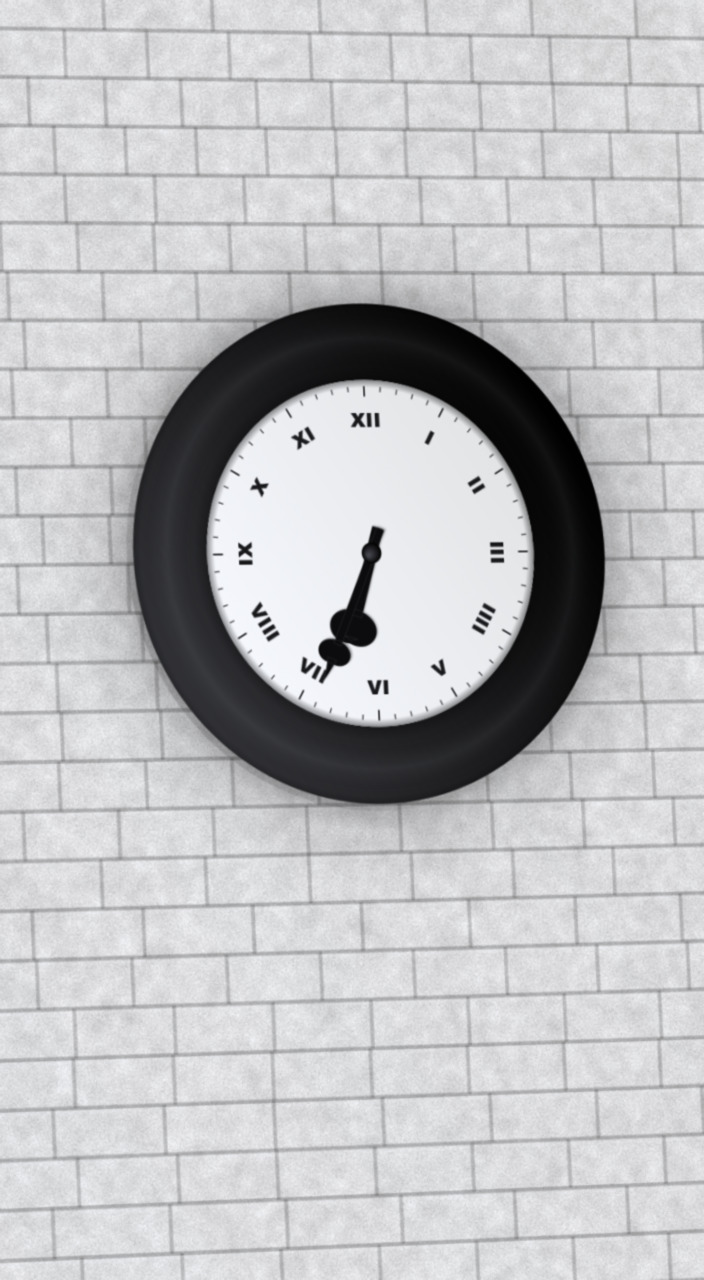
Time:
6.34
